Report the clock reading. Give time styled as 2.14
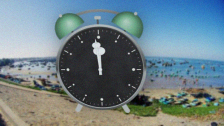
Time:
11.59
